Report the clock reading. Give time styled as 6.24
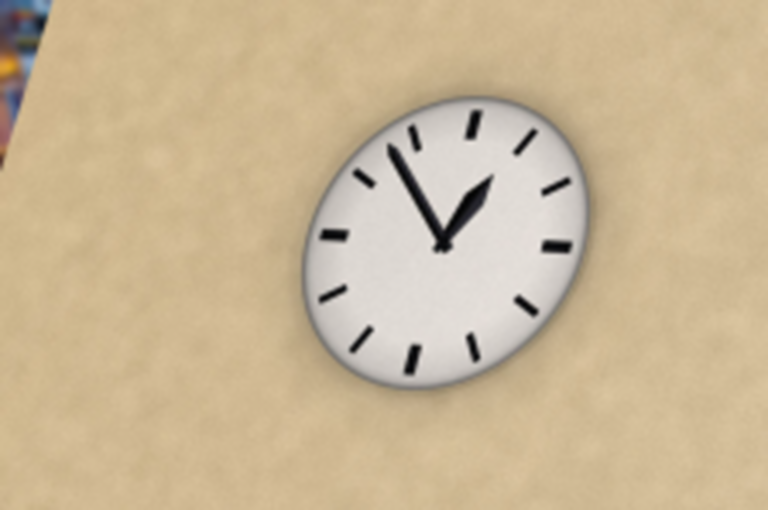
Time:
12.53
